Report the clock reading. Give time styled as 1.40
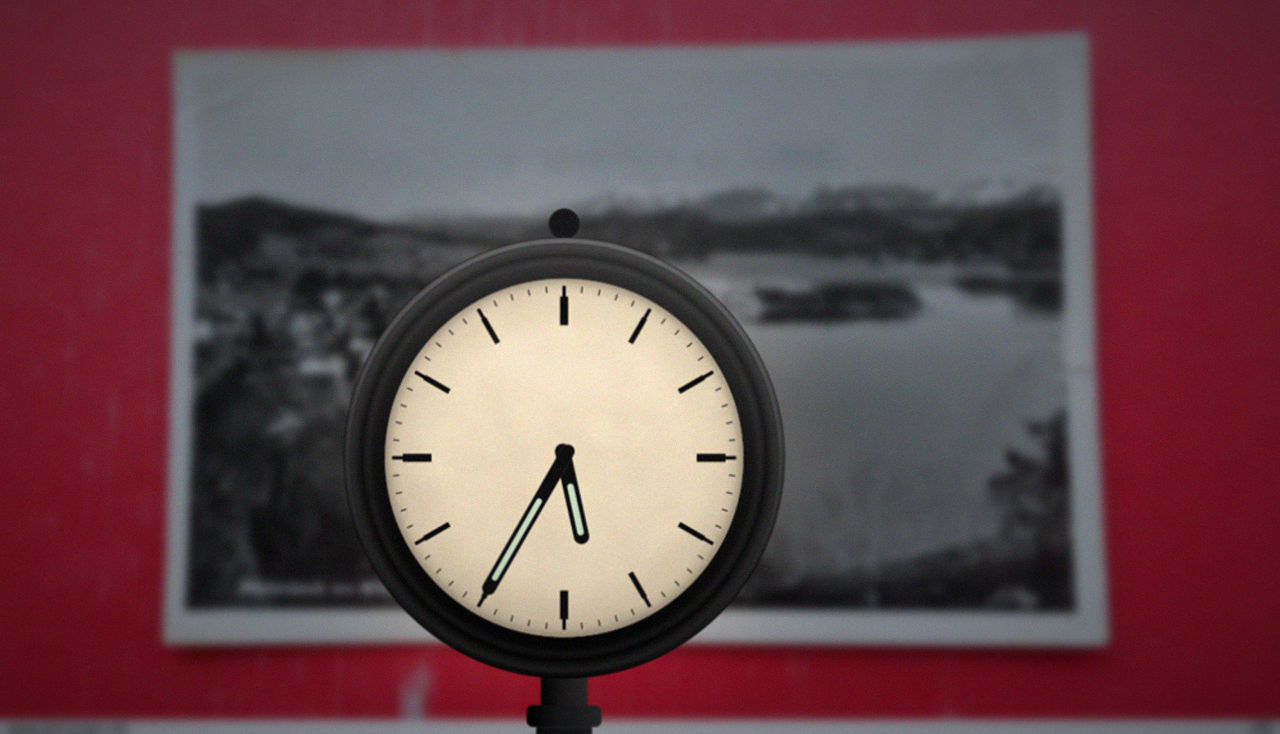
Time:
5.35
